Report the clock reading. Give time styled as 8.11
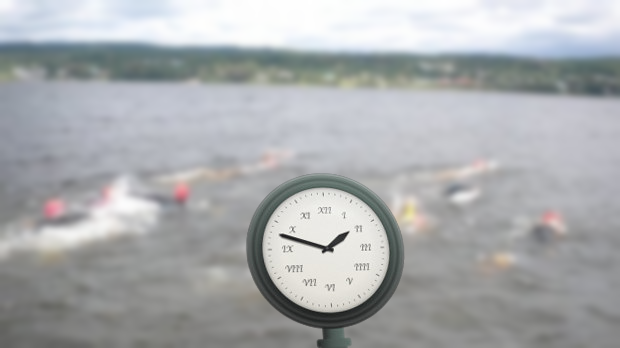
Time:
1.48
